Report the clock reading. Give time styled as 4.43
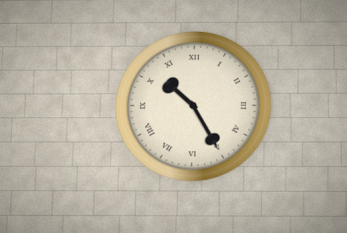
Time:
10.25
